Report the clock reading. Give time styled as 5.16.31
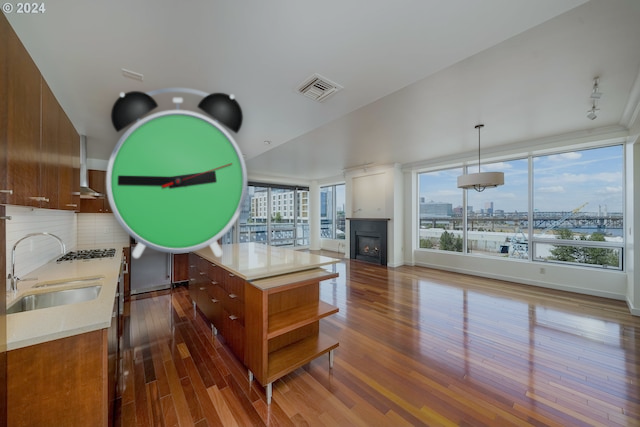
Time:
2.45.12
